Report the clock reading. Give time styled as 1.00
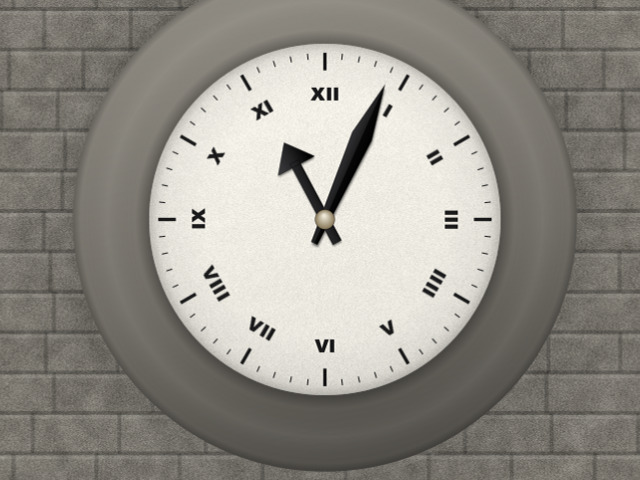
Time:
11.04
